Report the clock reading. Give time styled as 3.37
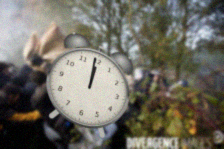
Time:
11.59
